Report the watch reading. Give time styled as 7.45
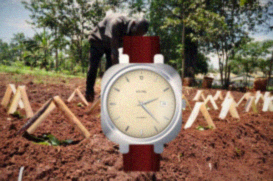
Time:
2.23
